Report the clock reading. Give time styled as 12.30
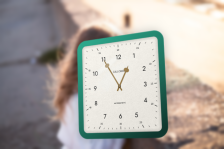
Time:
12.55
